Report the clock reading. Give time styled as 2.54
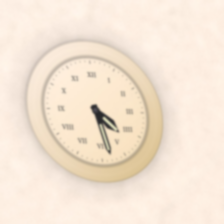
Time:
4.28
